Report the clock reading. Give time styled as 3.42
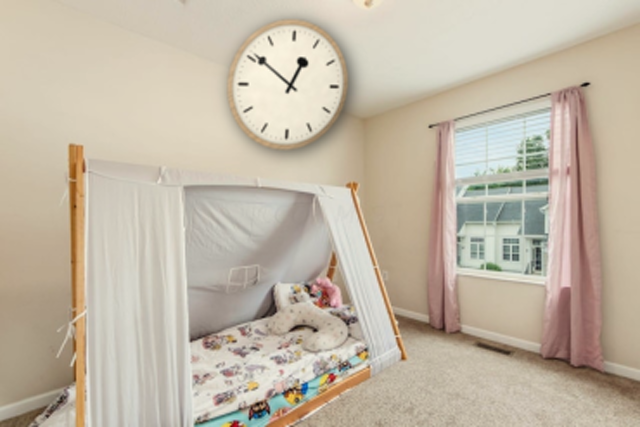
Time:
12.51
